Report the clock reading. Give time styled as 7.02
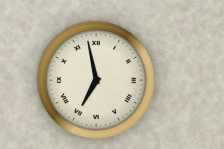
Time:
6.58
